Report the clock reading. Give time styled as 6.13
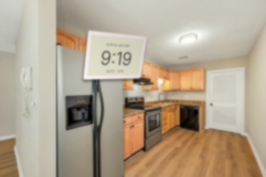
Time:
9.19
